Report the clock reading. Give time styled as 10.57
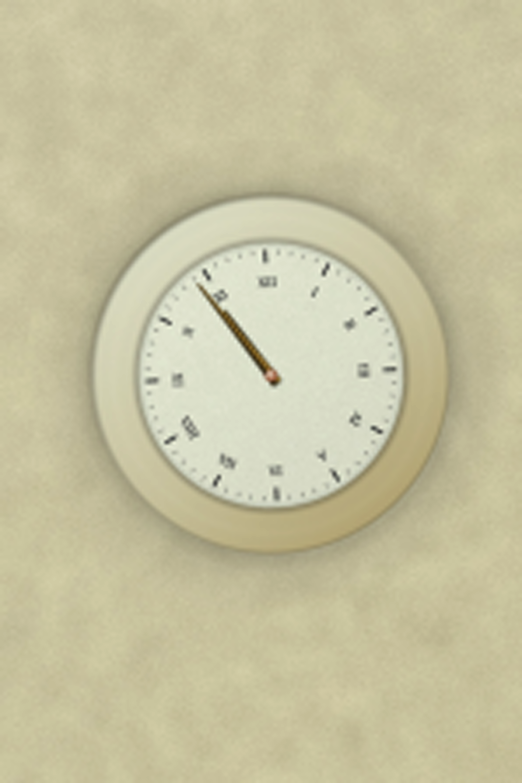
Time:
10.54
